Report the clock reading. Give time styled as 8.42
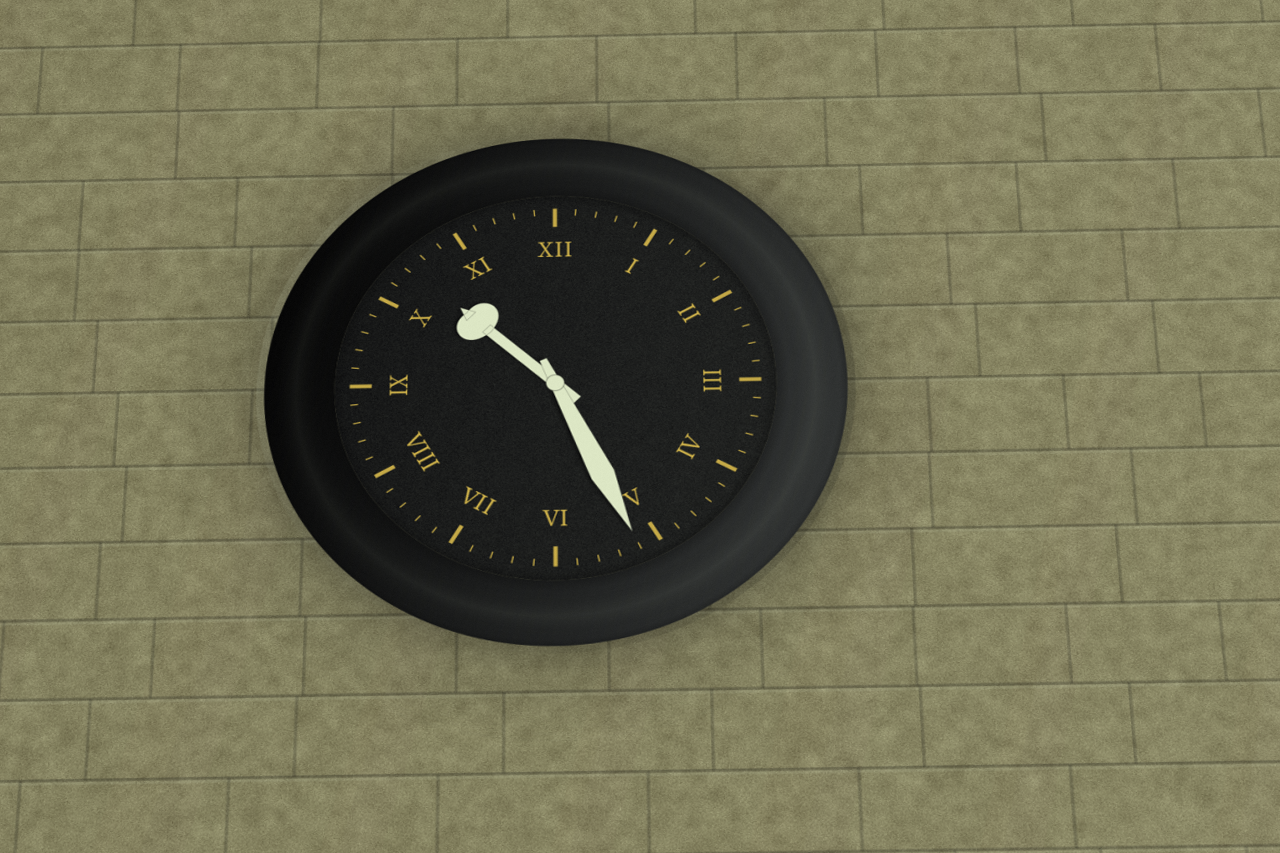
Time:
10.26
